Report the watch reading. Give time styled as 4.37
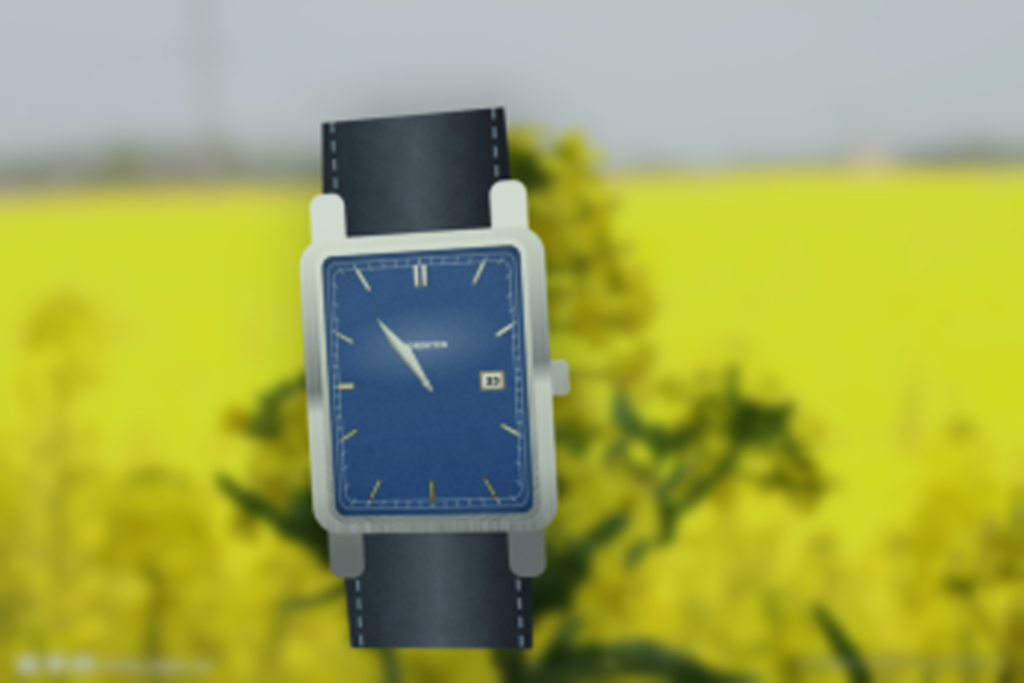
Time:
10.54
